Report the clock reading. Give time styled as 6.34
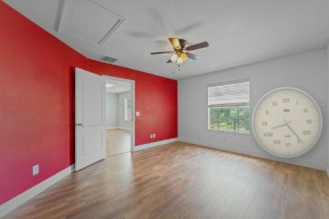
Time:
8.24
